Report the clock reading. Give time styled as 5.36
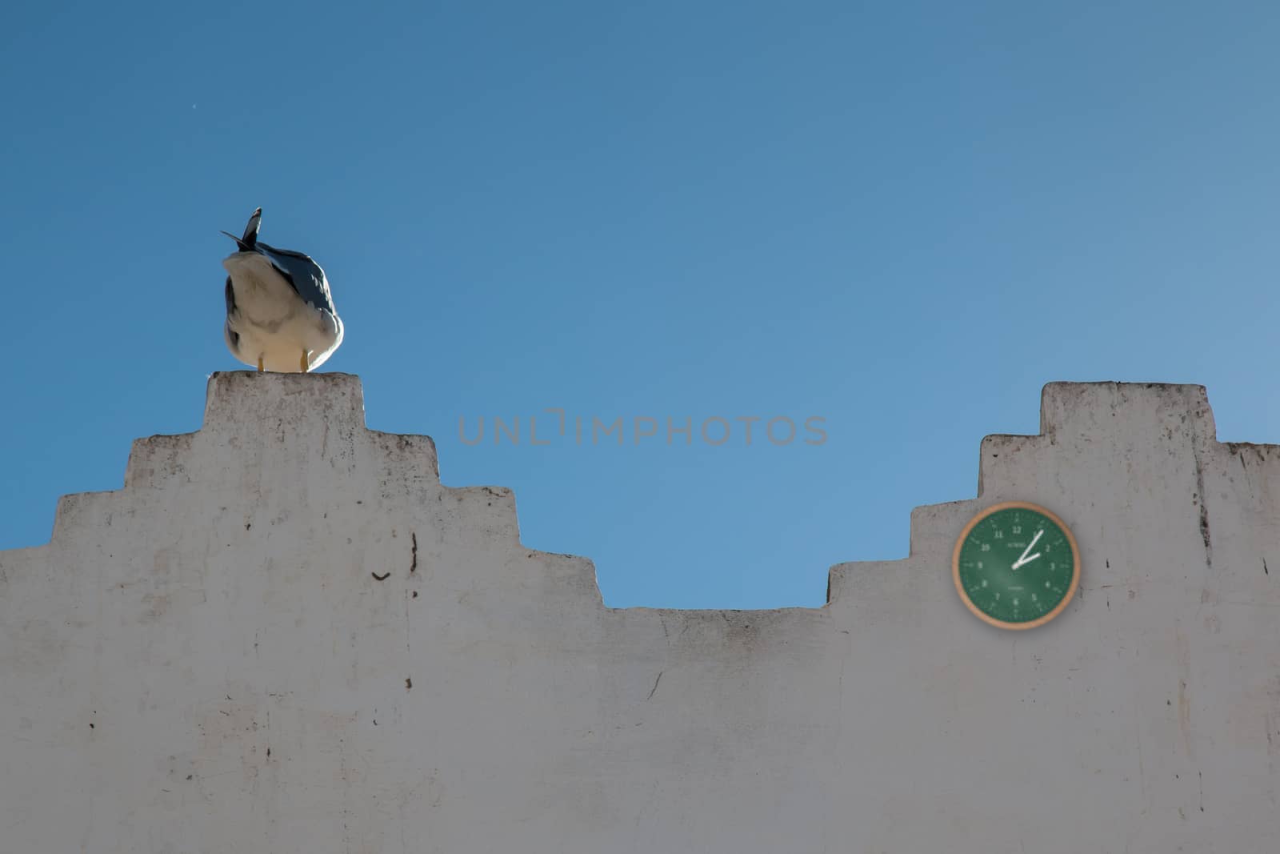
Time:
2.06
